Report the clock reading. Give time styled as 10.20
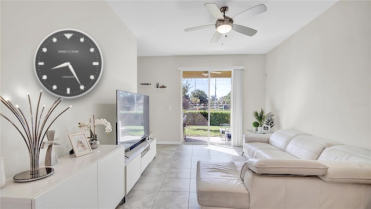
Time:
8.25
